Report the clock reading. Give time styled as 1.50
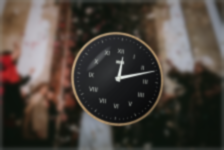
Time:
12.12
